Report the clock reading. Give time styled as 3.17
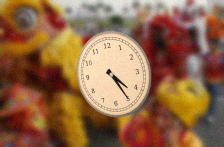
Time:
4.25
